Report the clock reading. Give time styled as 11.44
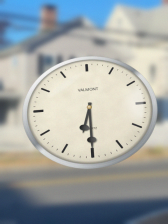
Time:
6.30
